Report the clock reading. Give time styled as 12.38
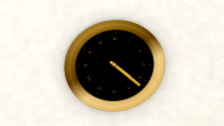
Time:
4.22
